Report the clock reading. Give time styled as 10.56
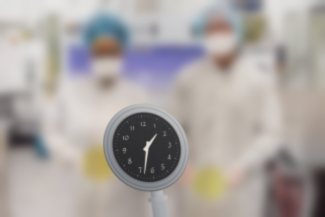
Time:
1.33
